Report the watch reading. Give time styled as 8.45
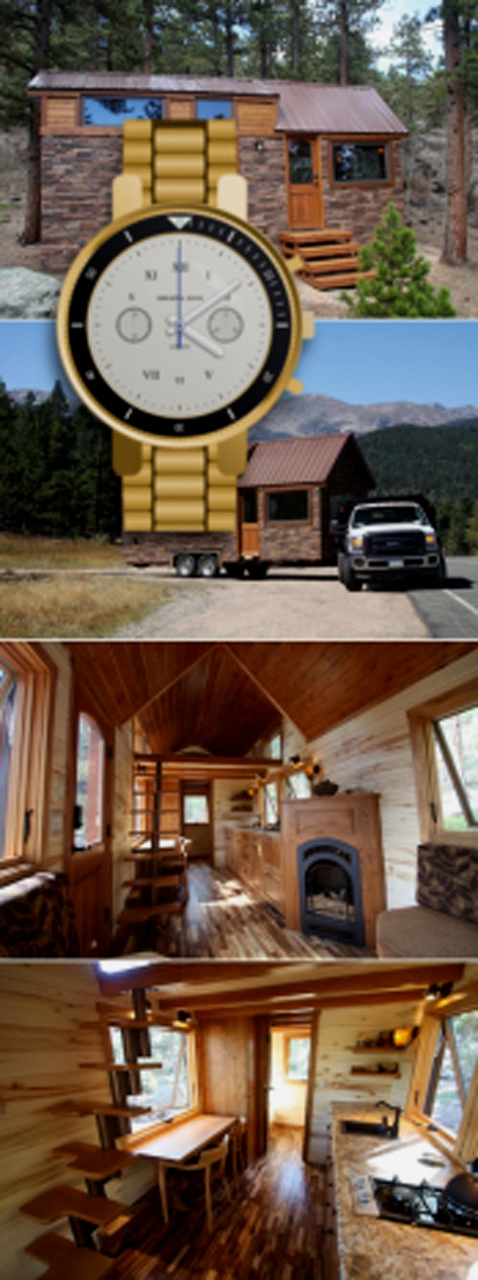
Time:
4.09
